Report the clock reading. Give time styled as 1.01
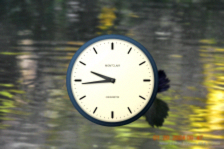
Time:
9.44
